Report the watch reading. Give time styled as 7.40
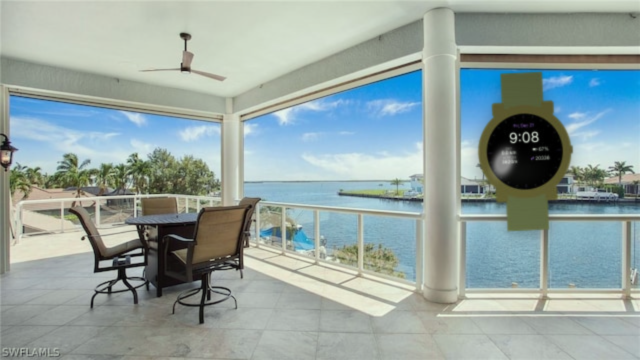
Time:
9.08
